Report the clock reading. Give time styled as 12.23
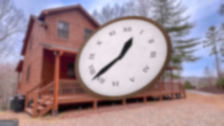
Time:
12.37
